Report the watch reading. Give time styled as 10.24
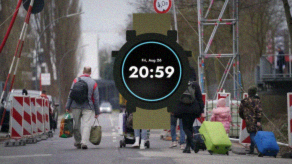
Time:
20.59
